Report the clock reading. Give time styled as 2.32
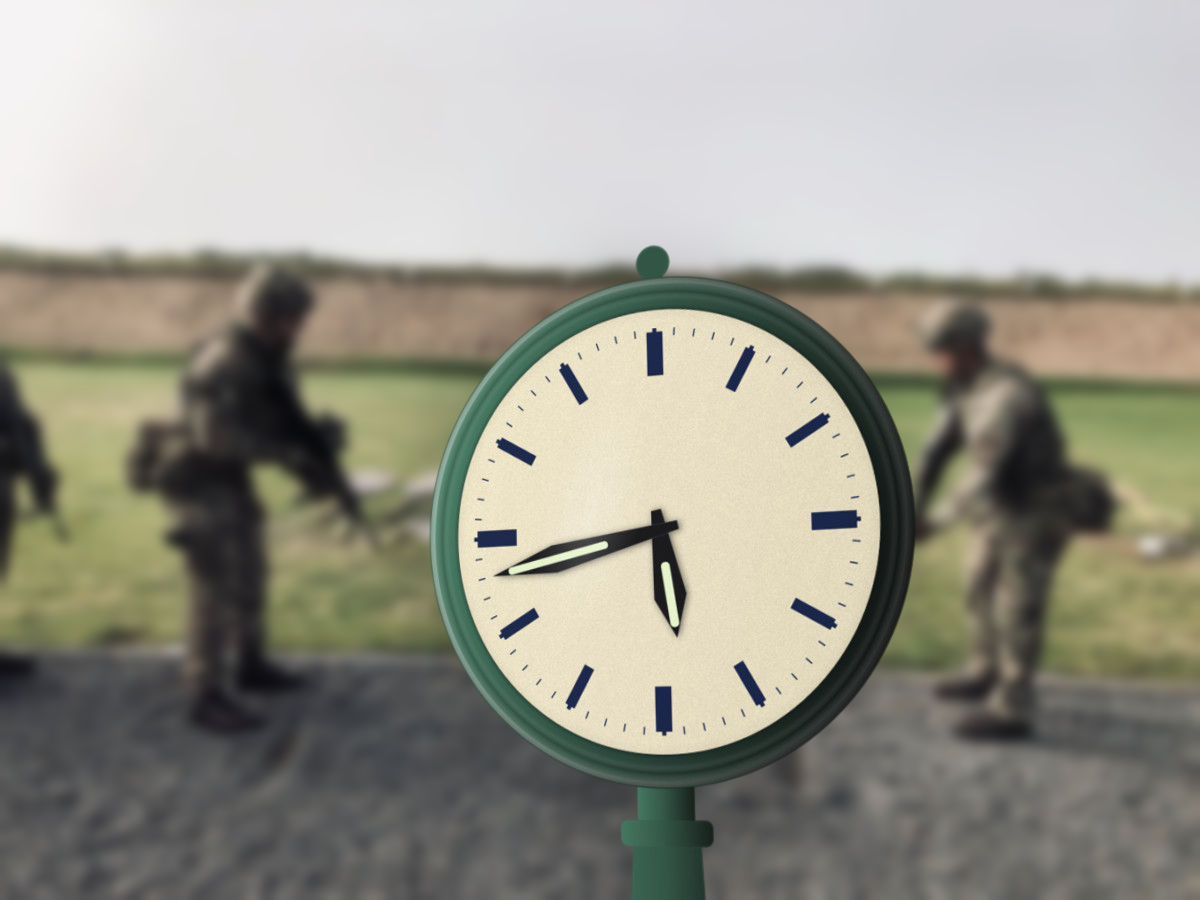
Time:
5.43
